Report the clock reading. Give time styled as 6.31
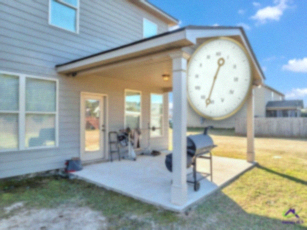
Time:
12.32
